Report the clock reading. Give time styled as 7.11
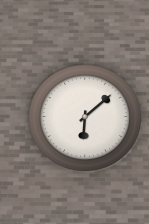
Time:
6.08
